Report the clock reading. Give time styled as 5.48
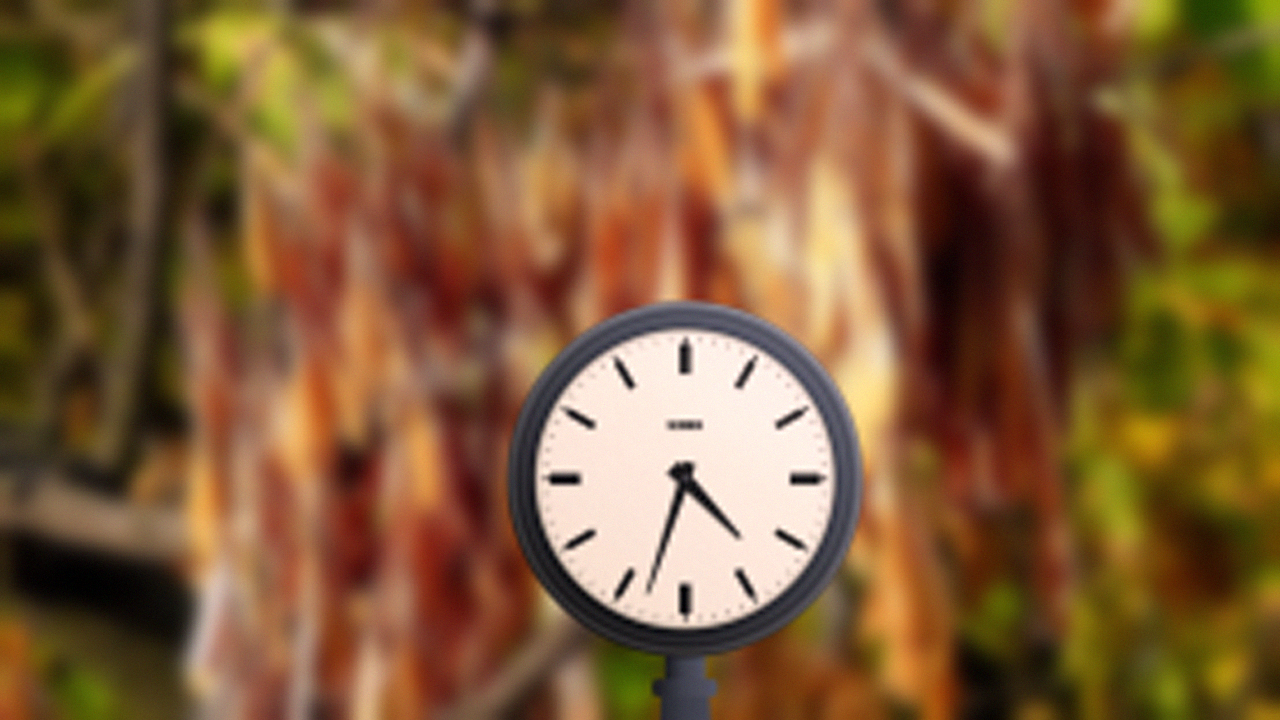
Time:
4.33
